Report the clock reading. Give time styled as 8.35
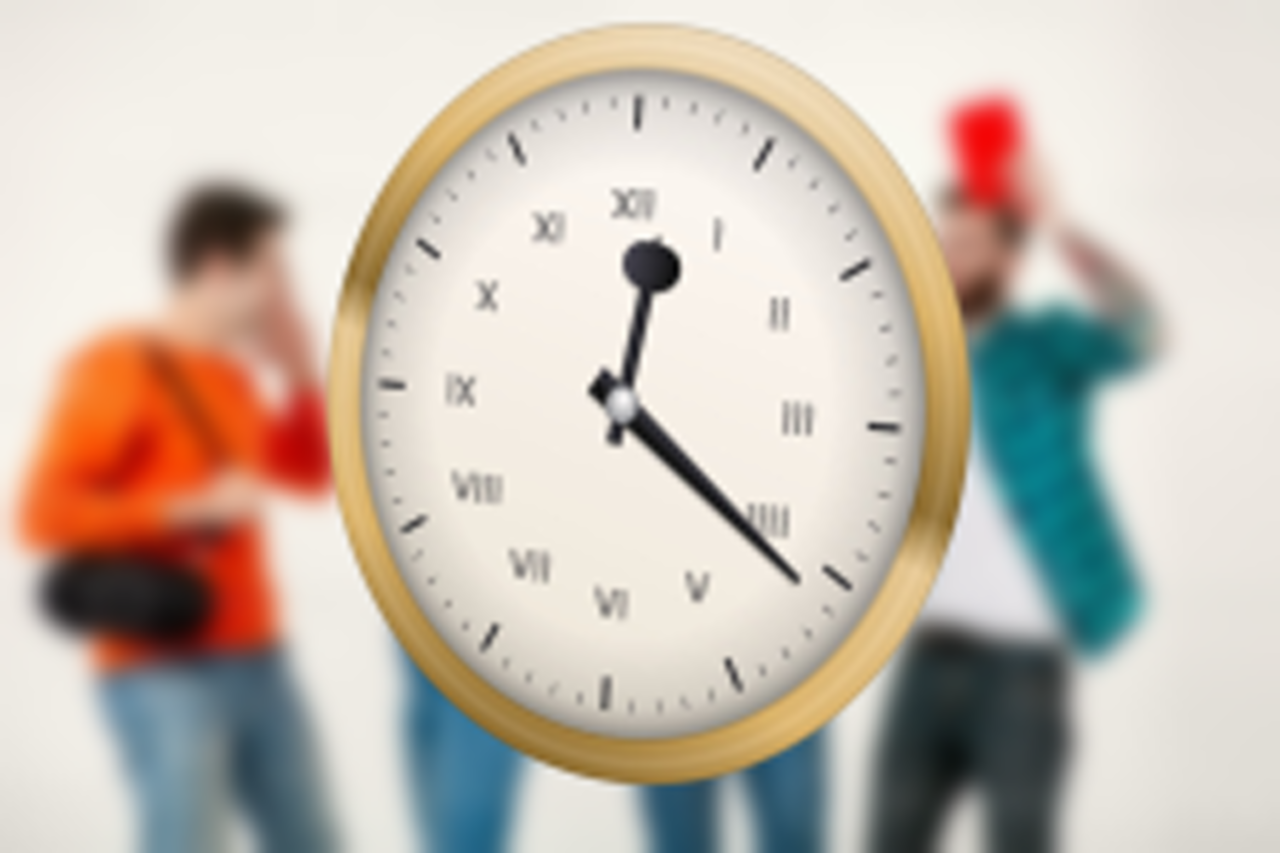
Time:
12.21
